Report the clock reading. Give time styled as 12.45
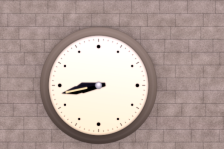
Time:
8.43
